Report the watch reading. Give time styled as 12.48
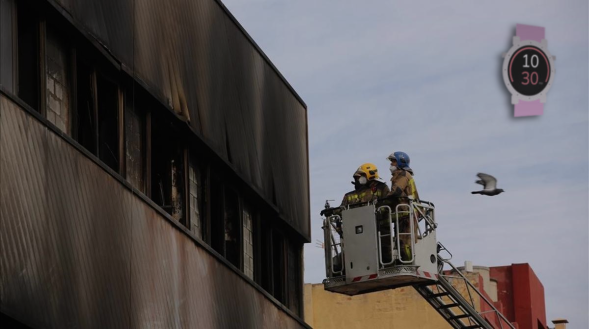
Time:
10.30
